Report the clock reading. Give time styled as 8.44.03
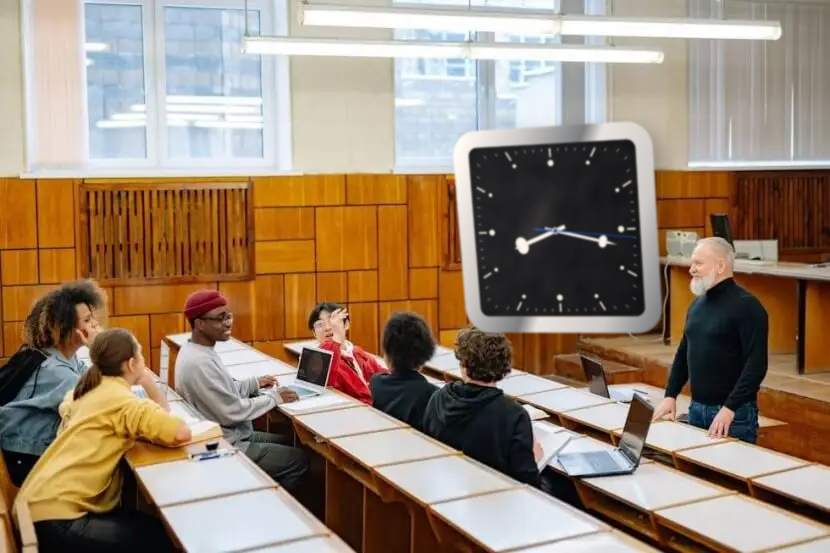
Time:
8.17.16
